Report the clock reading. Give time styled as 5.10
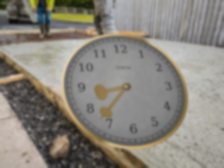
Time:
8.37
